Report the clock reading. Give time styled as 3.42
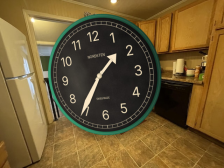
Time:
1.36
